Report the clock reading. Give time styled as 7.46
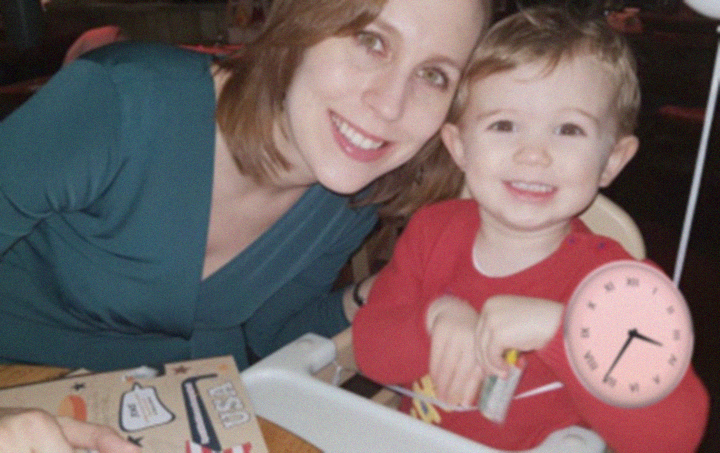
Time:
3.36
